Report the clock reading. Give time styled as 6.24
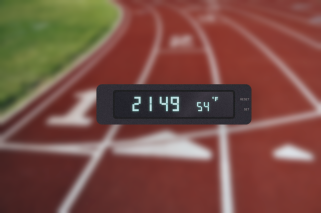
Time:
21.49
